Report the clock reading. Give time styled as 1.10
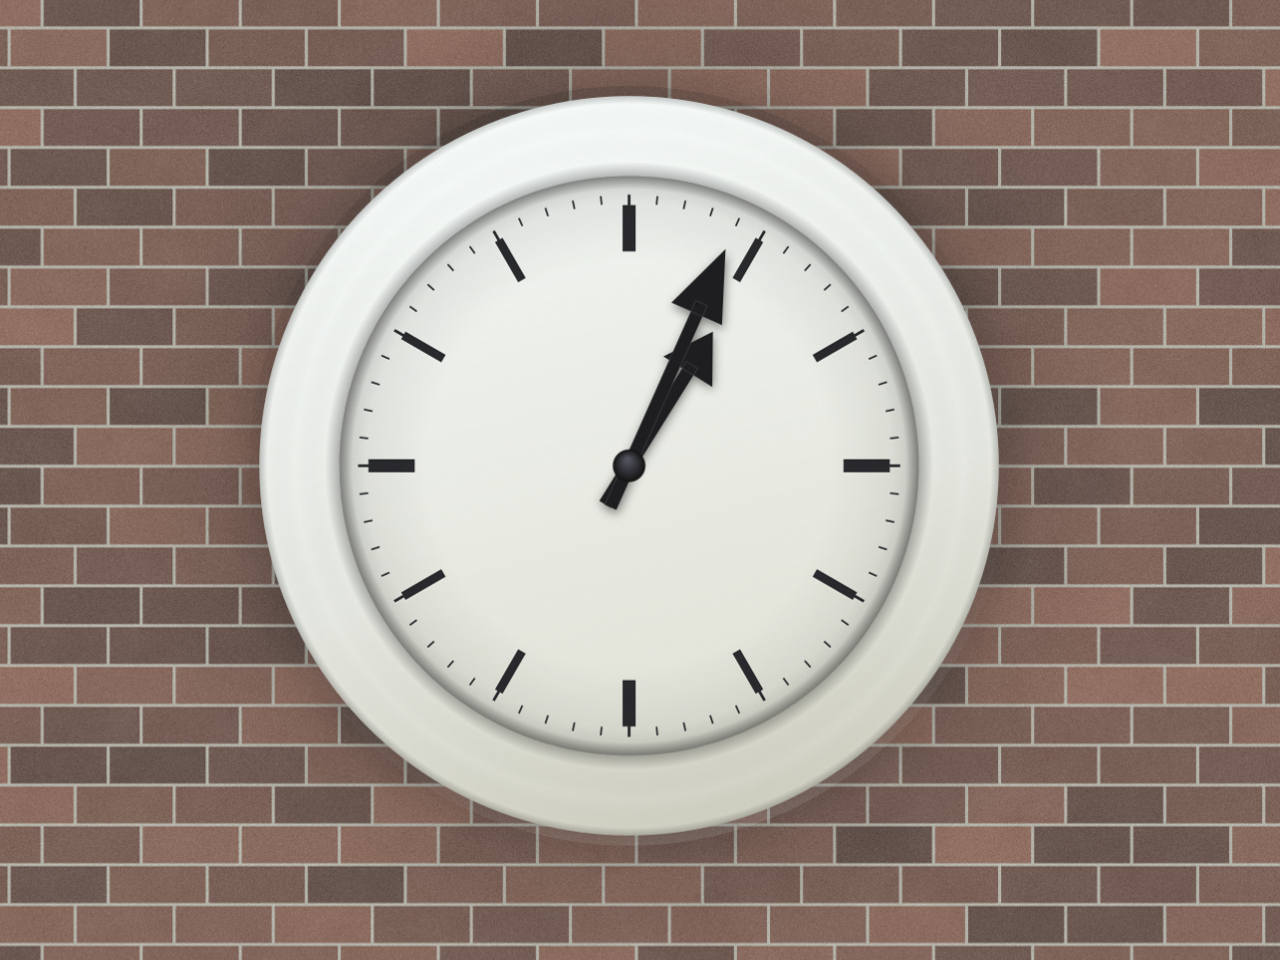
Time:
1.04
